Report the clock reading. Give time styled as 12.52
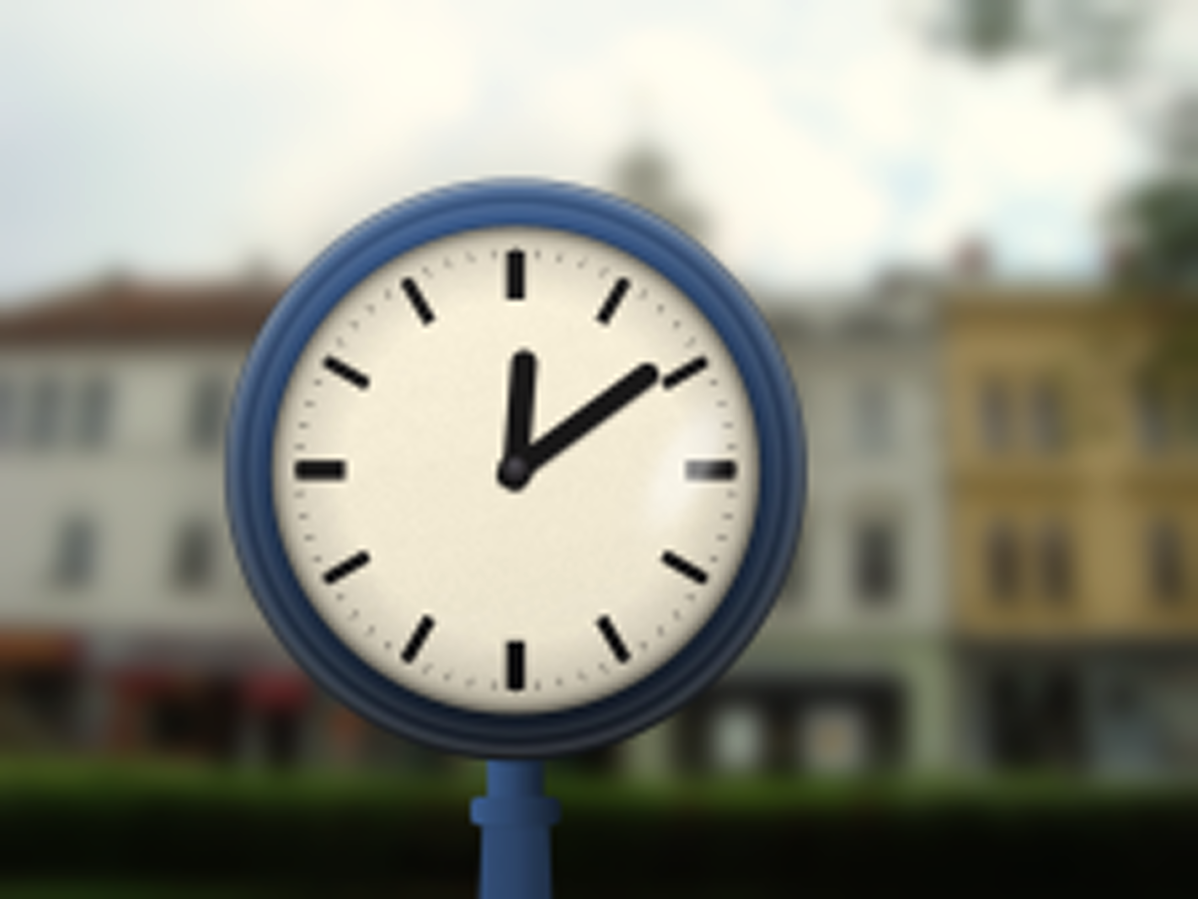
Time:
12.09
